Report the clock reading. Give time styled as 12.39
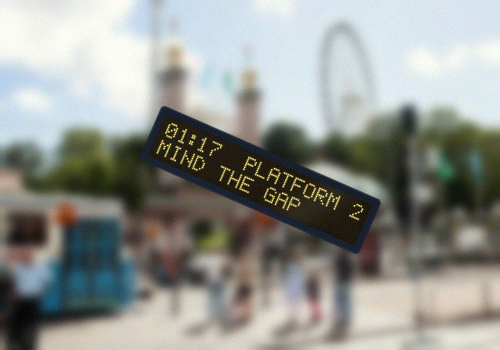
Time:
1.17
